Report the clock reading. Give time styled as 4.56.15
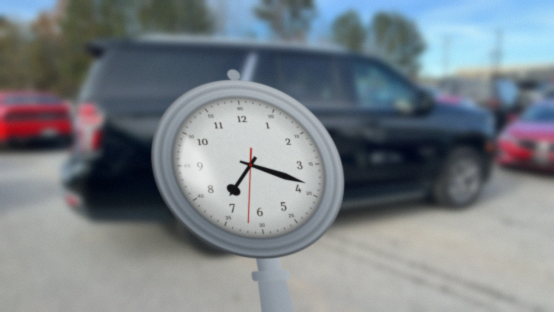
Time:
7.18.32
